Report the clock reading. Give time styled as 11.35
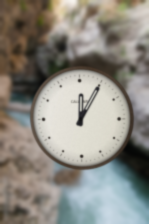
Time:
12.05
